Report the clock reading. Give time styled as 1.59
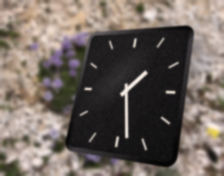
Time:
1.28
